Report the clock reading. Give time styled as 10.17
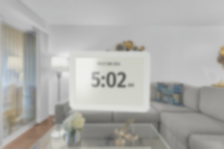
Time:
5.02
